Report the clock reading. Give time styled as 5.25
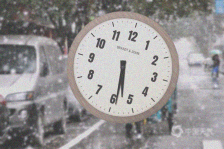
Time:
5.29
